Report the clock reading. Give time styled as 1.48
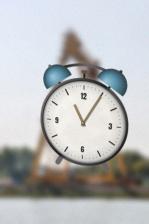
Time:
11.05
